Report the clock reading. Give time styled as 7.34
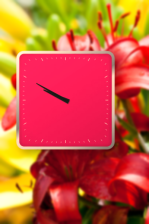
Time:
9.50
